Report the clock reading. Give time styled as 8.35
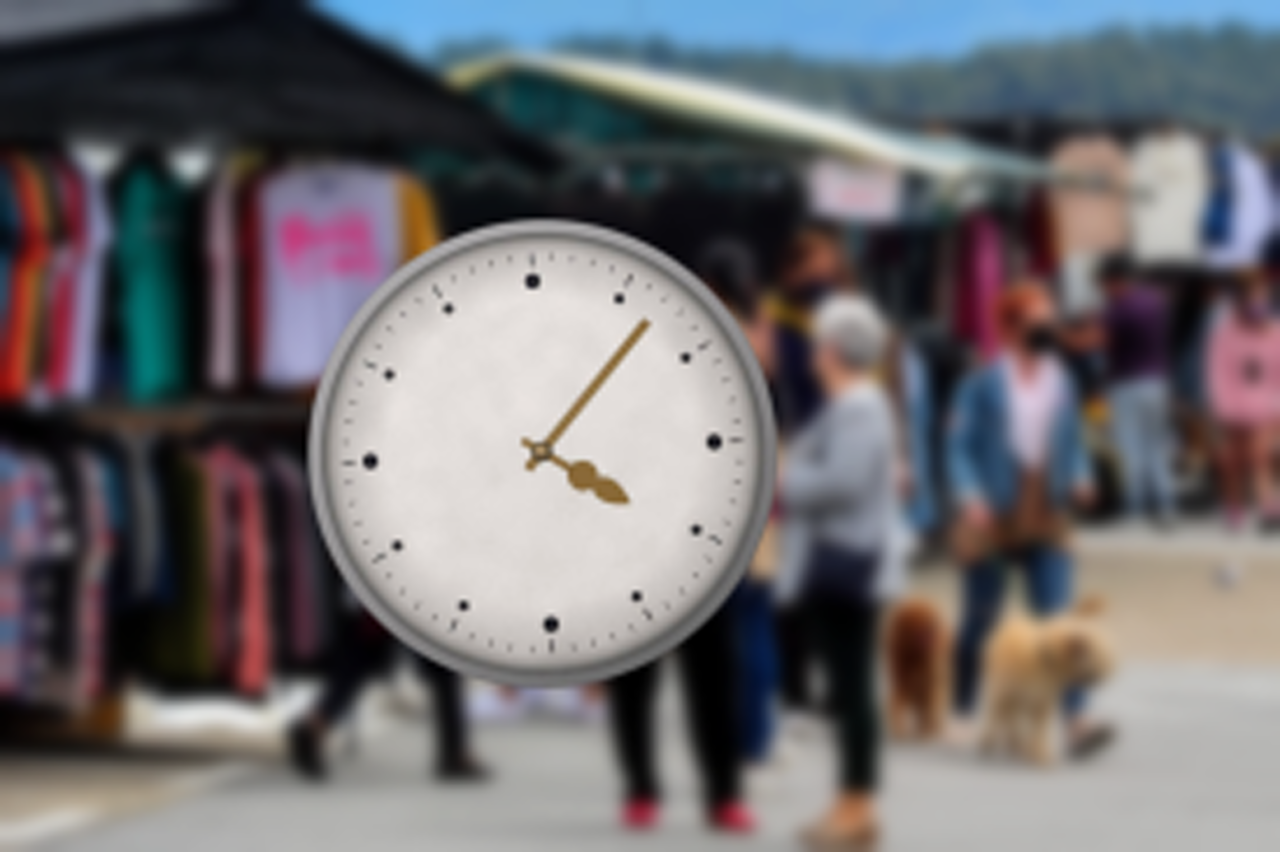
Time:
4.07
